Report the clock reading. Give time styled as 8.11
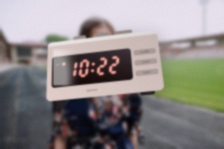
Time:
10.22
